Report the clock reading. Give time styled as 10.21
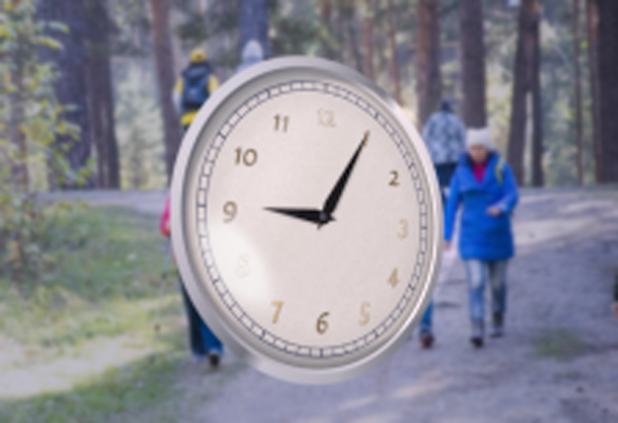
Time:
9.05
